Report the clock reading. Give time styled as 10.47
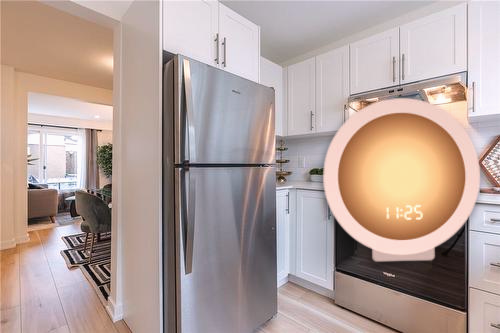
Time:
11.25
